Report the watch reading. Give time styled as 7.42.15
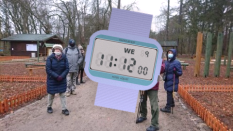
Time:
11.12.00
